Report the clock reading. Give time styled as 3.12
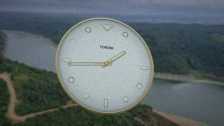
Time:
1.44
